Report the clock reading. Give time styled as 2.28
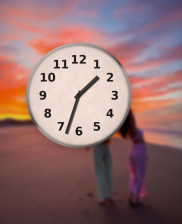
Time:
1.33
